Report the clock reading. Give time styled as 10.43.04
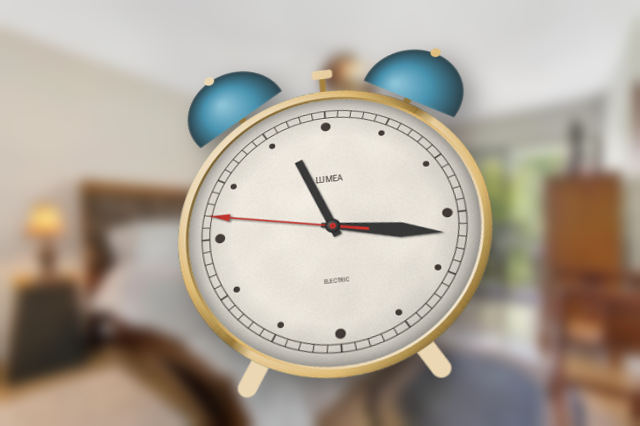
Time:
11.16.47
